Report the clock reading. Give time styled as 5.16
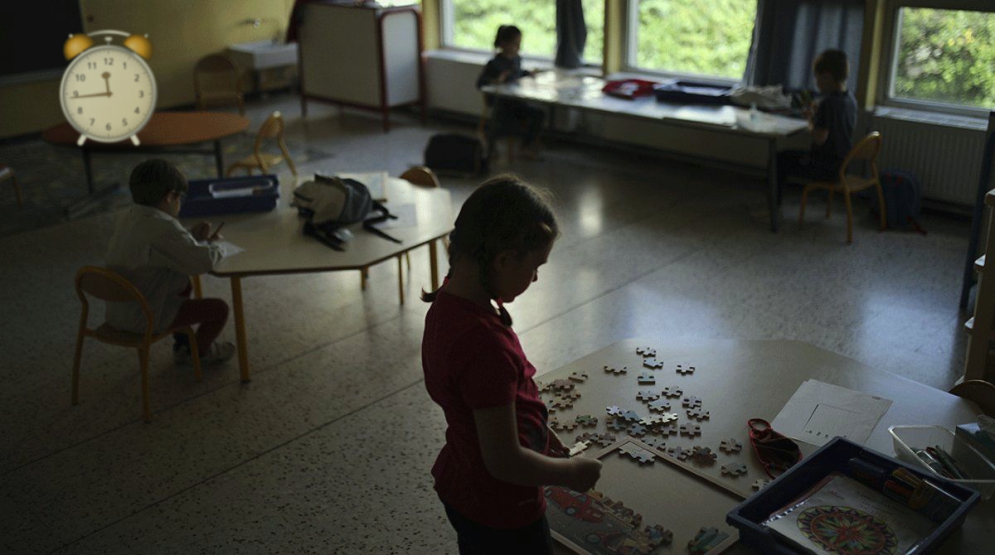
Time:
11.44
